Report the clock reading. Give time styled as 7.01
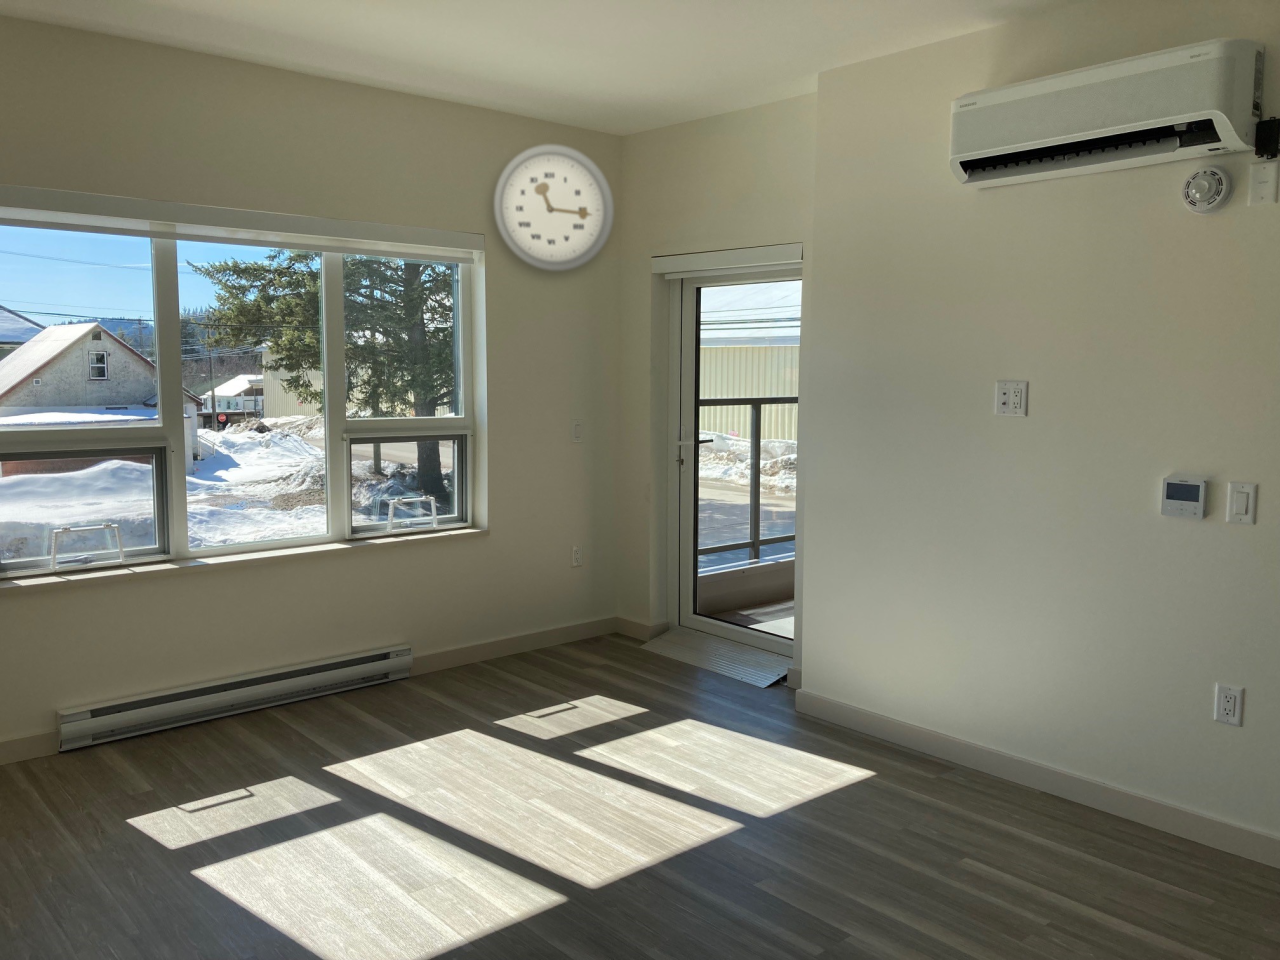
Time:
11.16
